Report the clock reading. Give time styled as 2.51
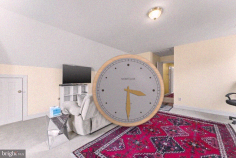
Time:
3.30
